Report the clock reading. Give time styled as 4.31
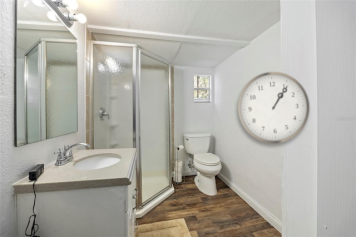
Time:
1.06
